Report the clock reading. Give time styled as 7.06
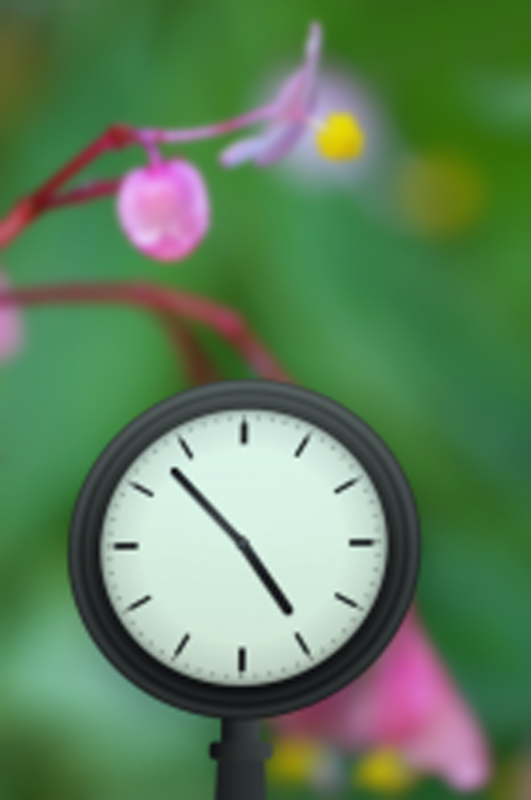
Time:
4.53
